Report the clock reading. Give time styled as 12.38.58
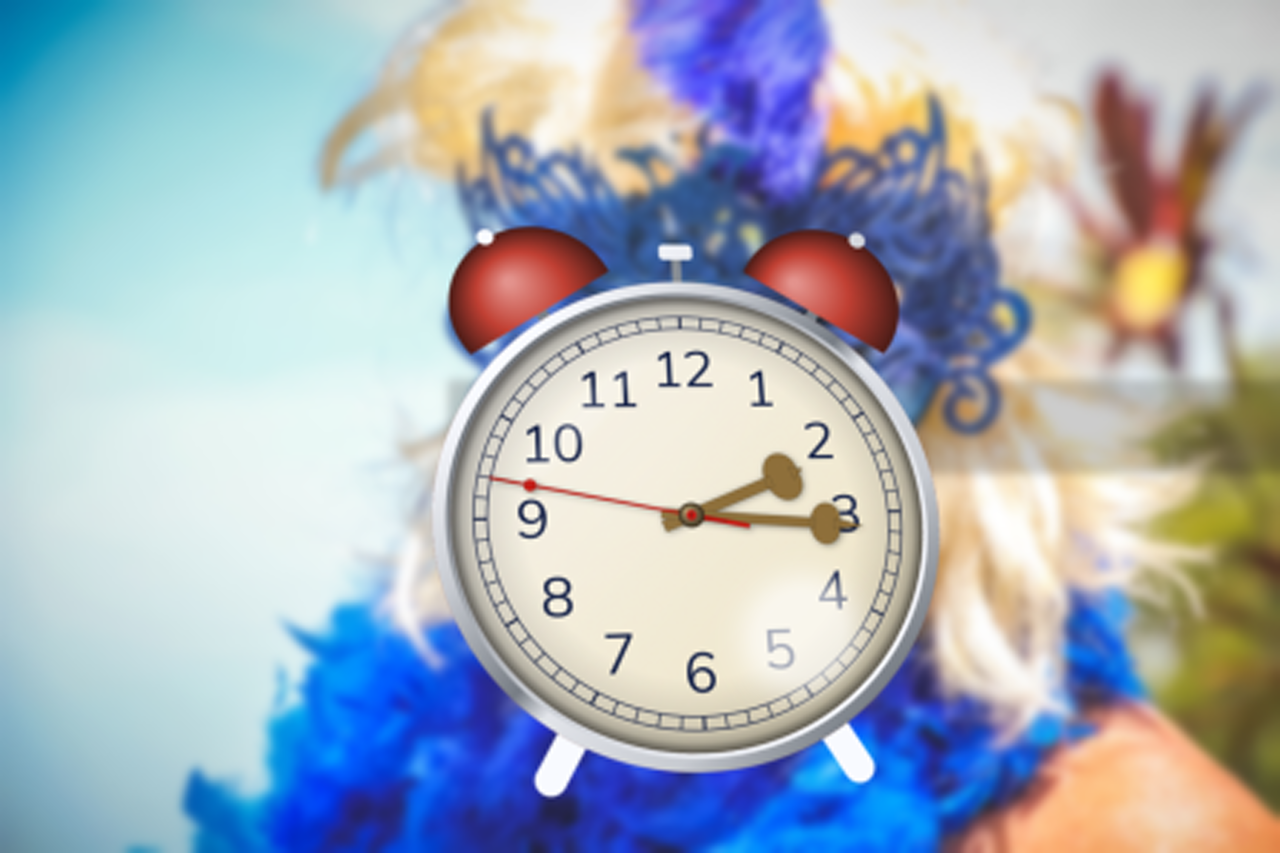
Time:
2.15.47
